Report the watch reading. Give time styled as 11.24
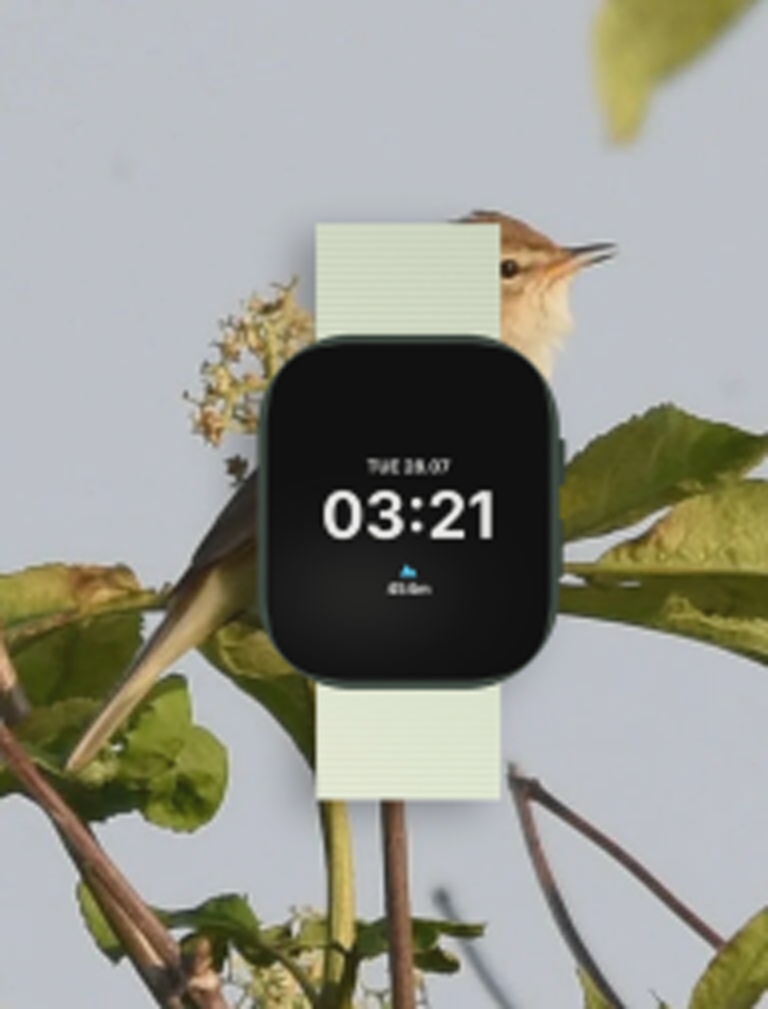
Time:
3.21
